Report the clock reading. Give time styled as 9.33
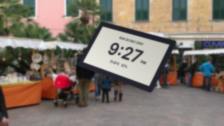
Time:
9.27
